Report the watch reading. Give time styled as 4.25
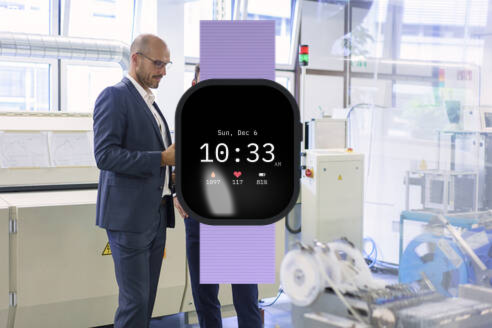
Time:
10.33
